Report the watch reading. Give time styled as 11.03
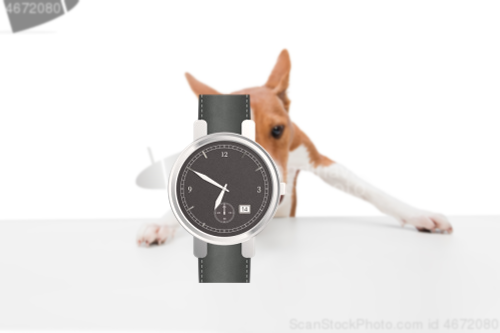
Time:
6.50
